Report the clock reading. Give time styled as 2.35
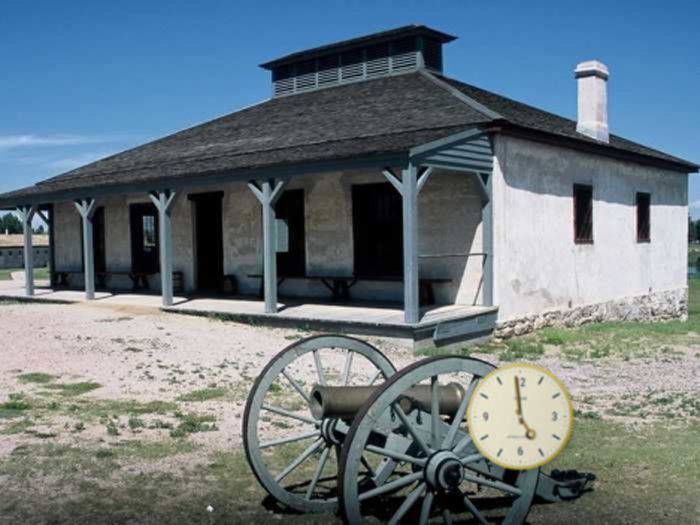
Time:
4.59
